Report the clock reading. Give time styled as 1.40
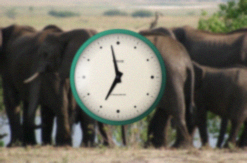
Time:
6.58
